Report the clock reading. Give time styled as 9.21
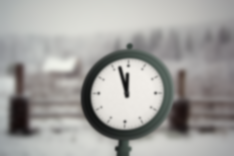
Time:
11.57
